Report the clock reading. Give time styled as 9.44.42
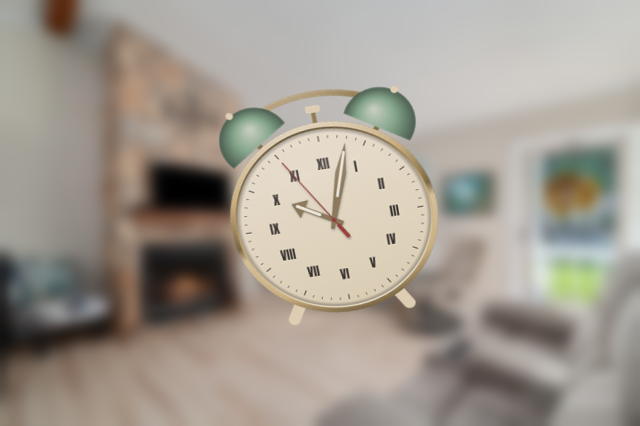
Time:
10.02.55
